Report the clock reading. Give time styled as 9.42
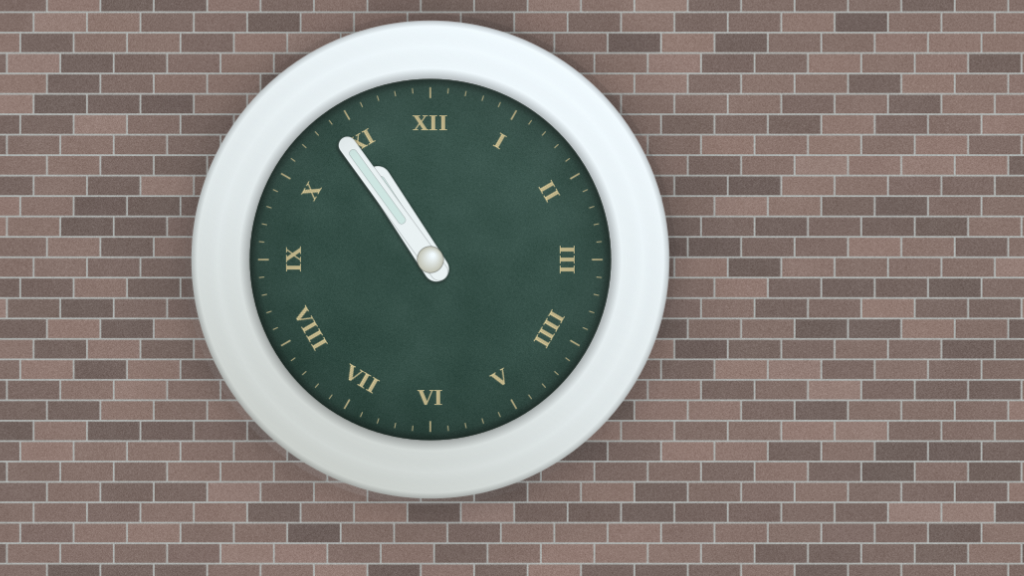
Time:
10.54
